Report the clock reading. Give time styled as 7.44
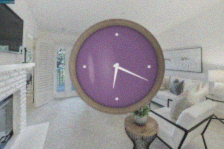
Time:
6.19
